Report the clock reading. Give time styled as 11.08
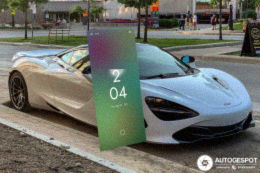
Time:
2.04
